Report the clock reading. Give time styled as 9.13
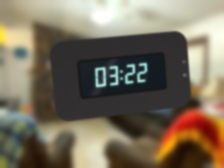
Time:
3.22
